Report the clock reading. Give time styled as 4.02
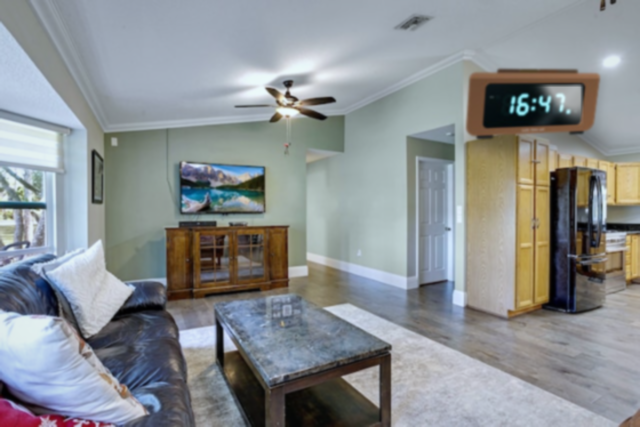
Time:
16.47
